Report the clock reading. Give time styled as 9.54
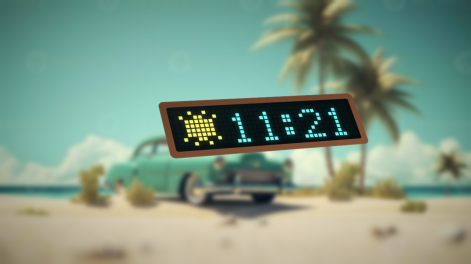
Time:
11.21
